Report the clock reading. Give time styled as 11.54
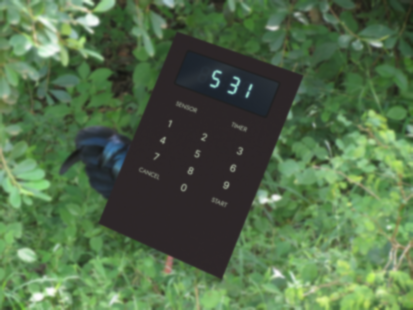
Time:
5.31
